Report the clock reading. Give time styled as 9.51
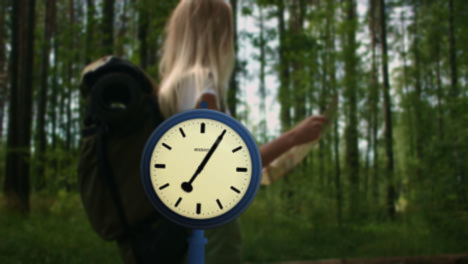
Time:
7.05
